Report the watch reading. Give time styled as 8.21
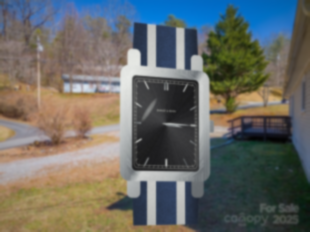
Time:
3.15
